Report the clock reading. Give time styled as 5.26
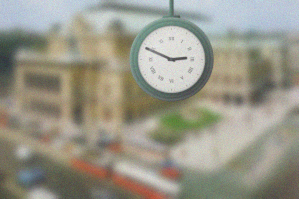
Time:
2.49
